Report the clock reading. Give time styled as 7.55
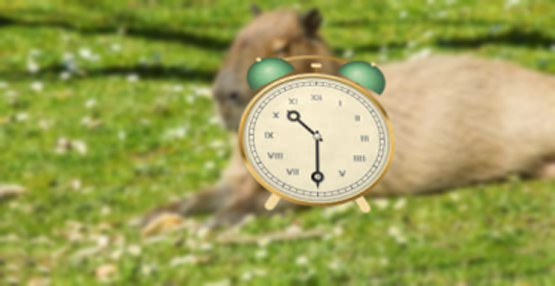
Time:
10.30
